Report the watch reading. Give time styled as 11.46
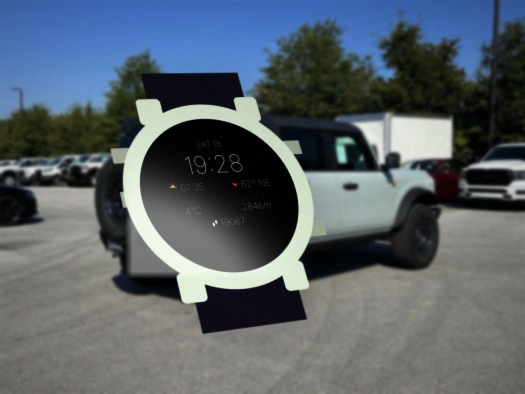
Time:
19.28
